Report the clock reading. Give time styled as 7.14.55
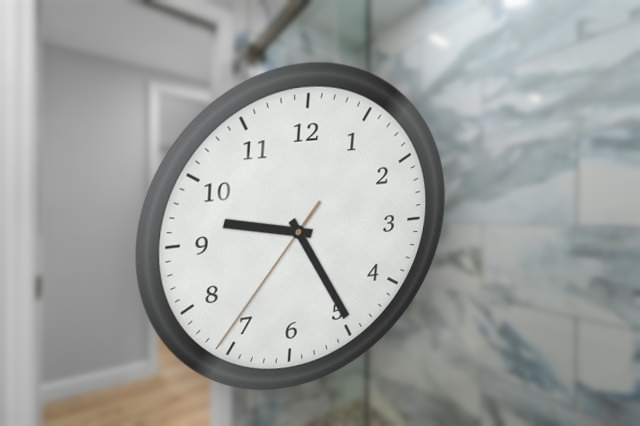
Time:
9.24.36
